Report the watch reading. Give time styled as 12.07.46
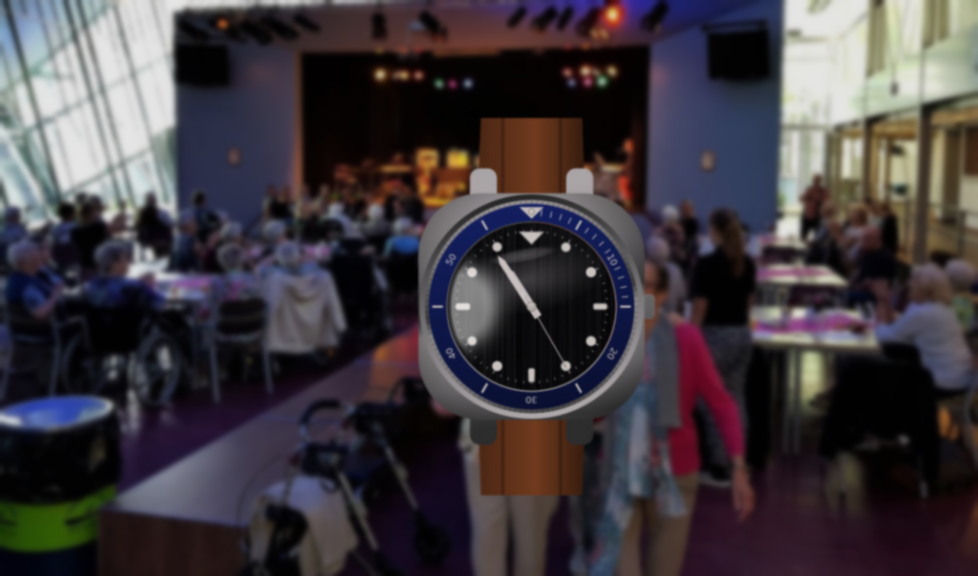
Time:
10.54.25
